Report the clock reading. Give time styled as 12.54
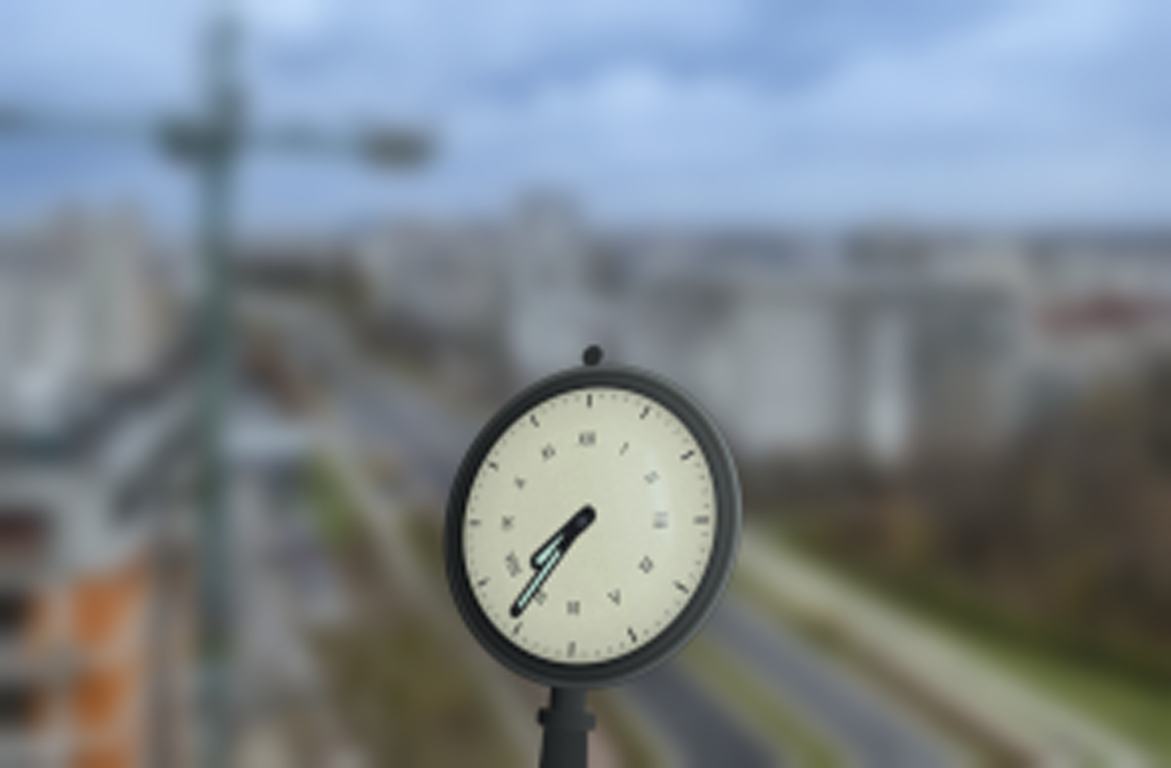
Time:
7.36
